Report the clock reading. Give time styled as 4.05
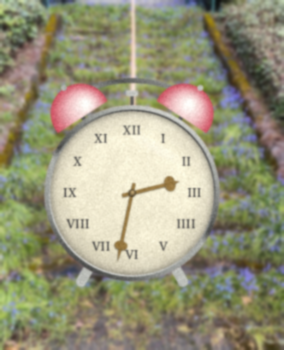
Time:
2.32
